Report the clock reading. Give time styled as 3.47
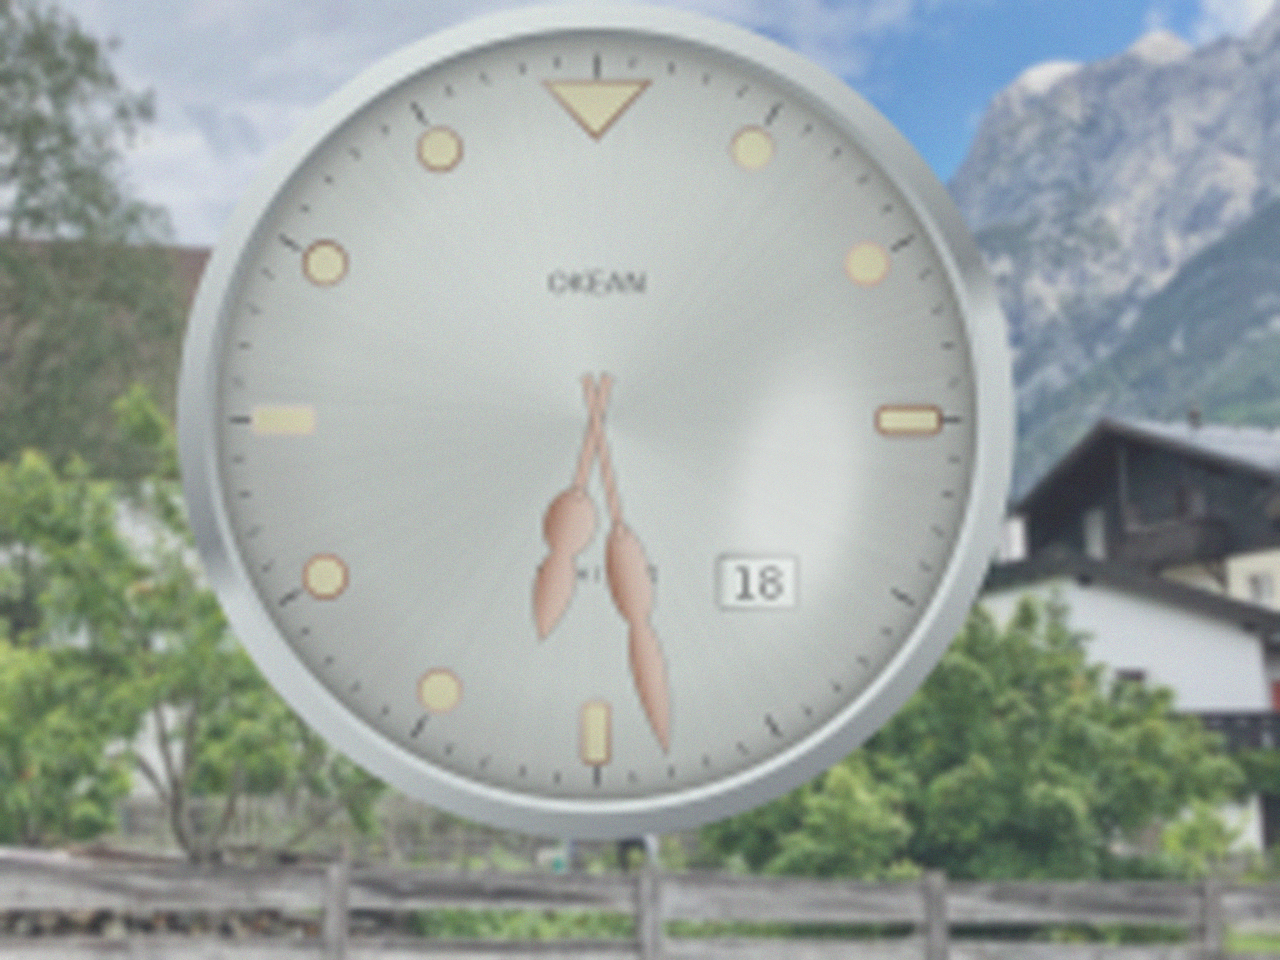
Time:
6.28
